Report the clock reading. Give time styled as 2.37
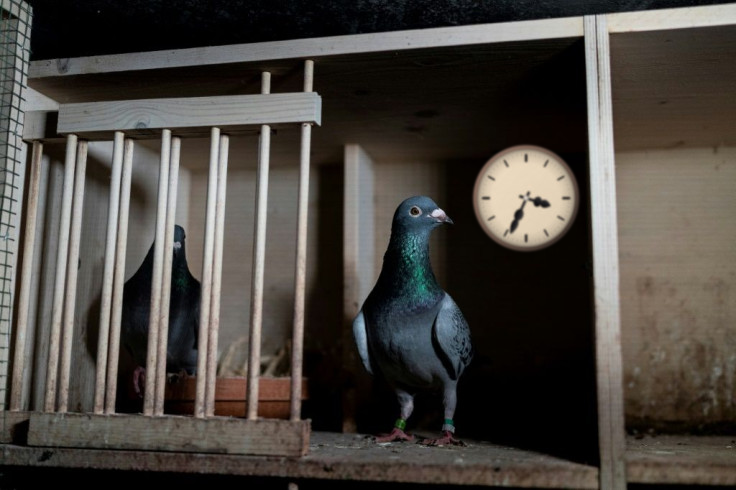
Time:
3.34
